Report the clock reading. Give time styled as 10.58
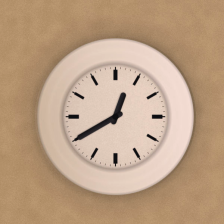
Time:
12.40
